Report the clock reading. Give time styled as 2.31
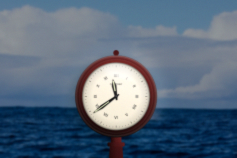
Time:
11.39
